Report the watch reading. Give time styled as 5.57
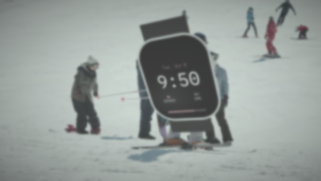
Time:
9.50
